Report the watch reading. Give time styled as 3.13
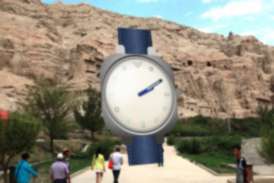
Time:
2.10
